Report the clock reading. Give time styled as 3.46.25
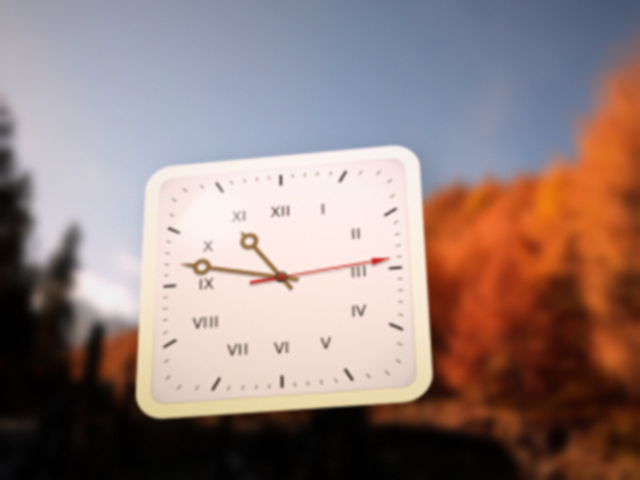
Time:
10.47.14
